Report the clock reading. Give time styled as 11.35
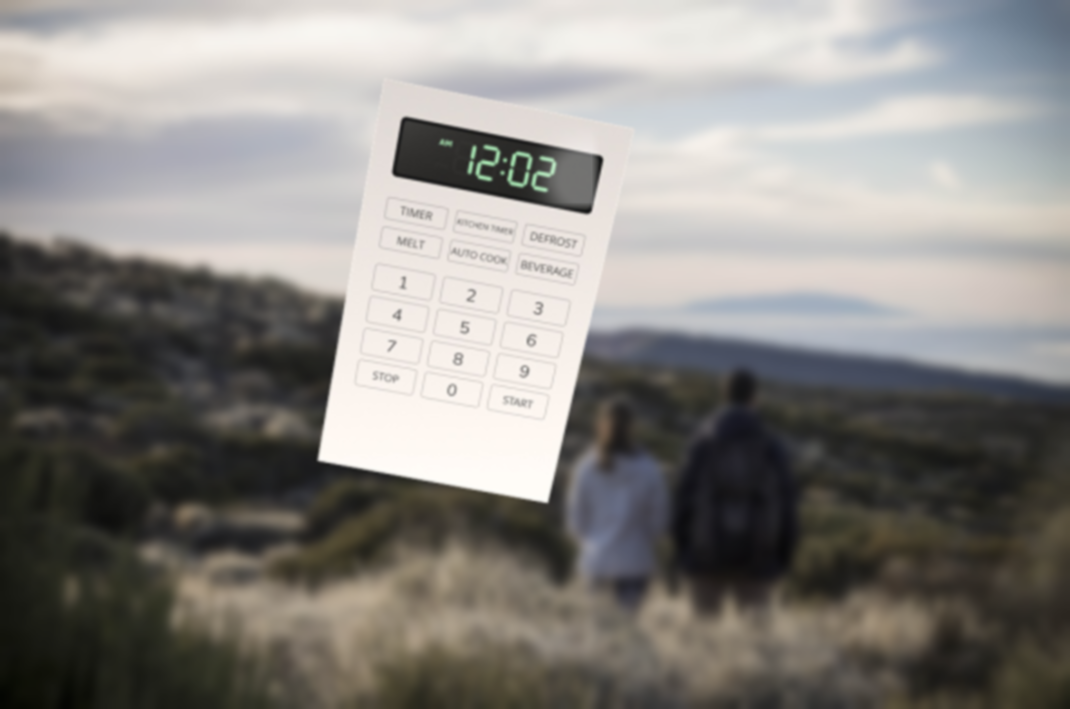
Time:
12.02
